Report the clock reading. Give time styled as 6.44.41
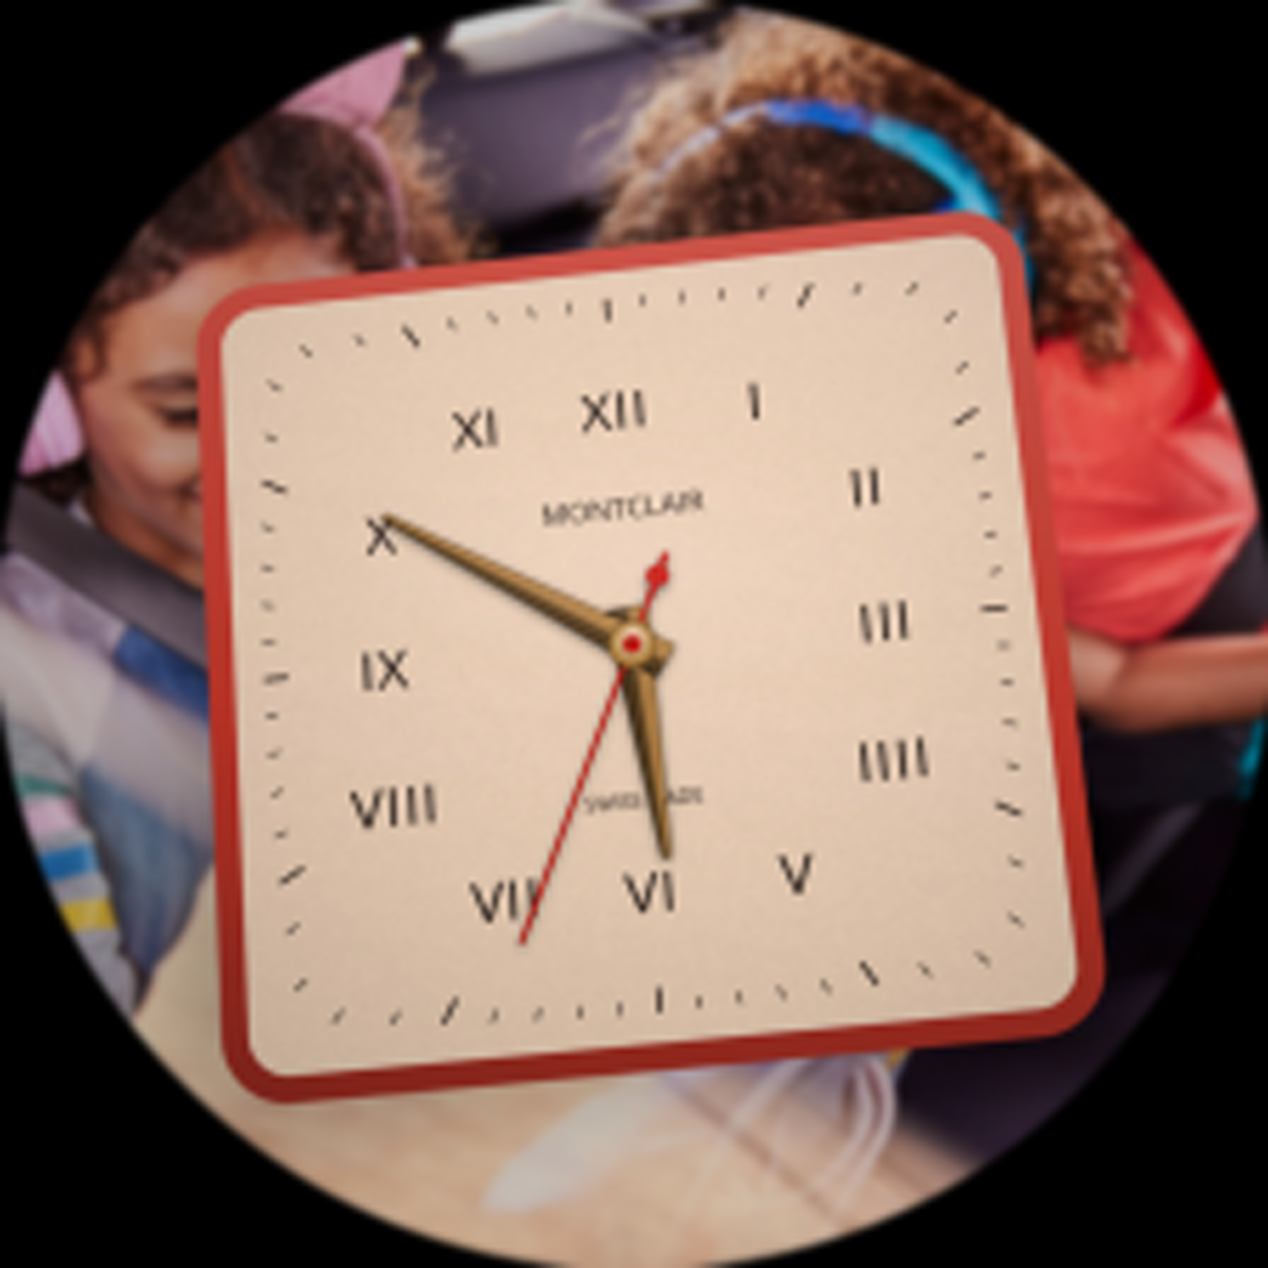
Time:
5.50.34
